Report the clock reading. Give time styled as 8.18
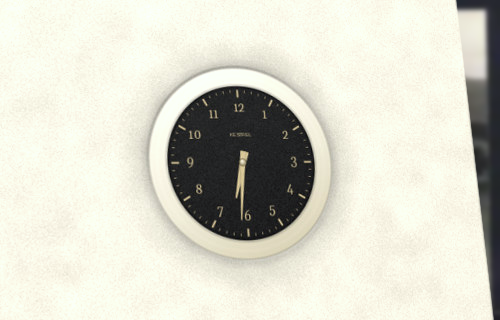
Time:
6.31
